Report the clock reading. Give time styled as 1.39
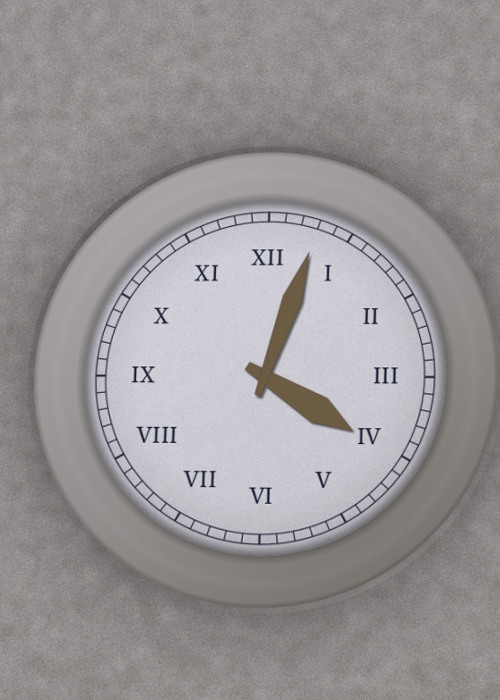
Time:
4.03
